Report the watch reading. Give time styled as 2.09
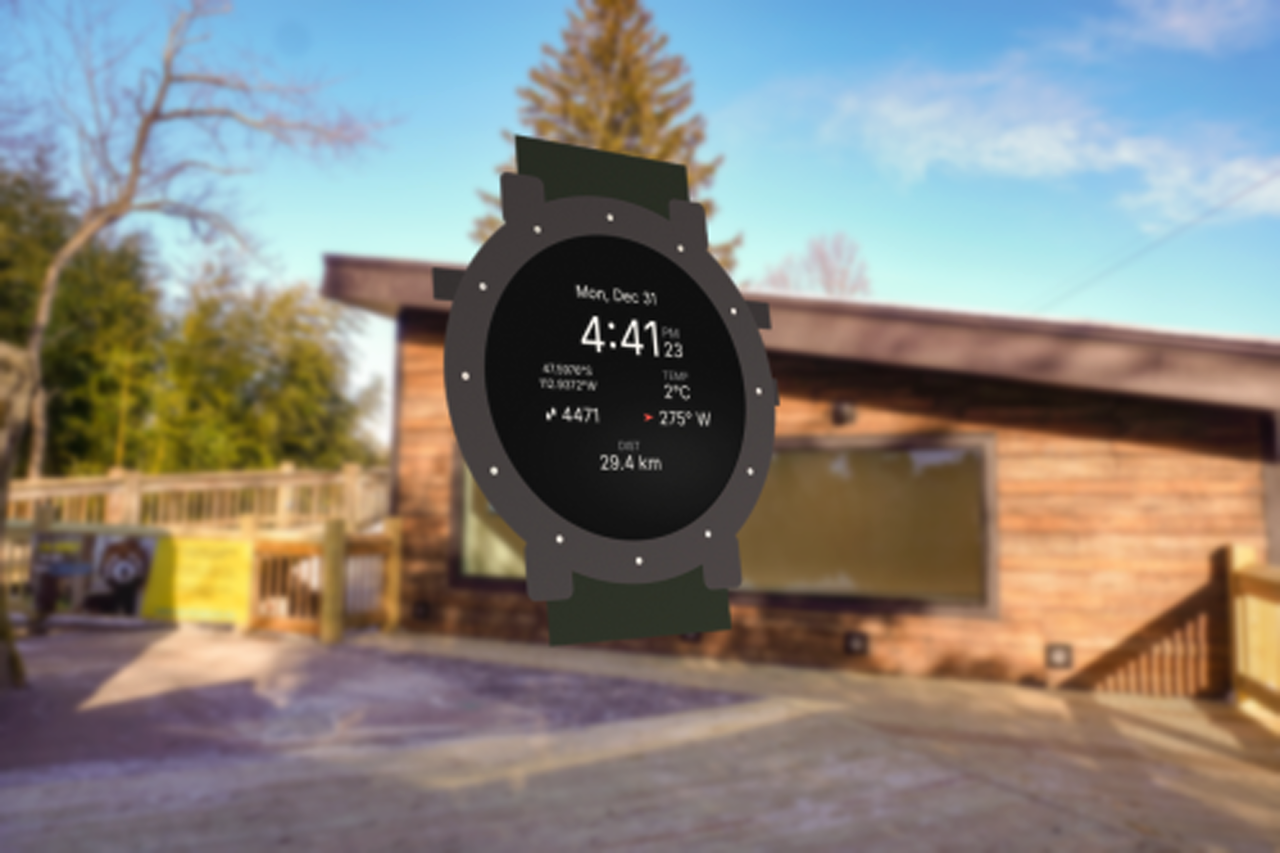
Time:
4.41
